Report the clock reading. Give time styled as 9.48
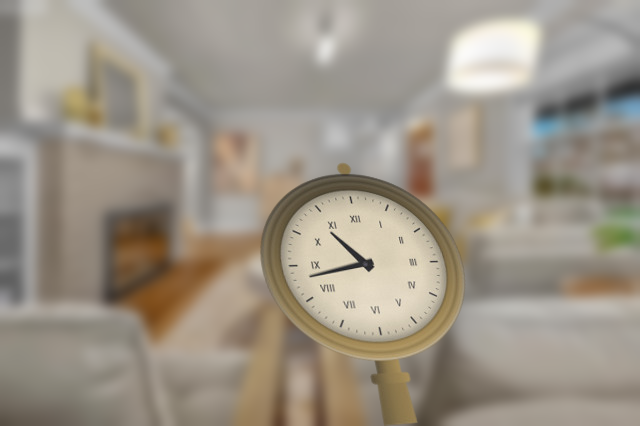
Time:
10.43
